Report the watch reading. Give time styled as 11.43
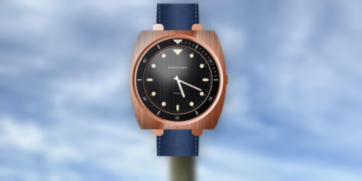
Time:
5.19
